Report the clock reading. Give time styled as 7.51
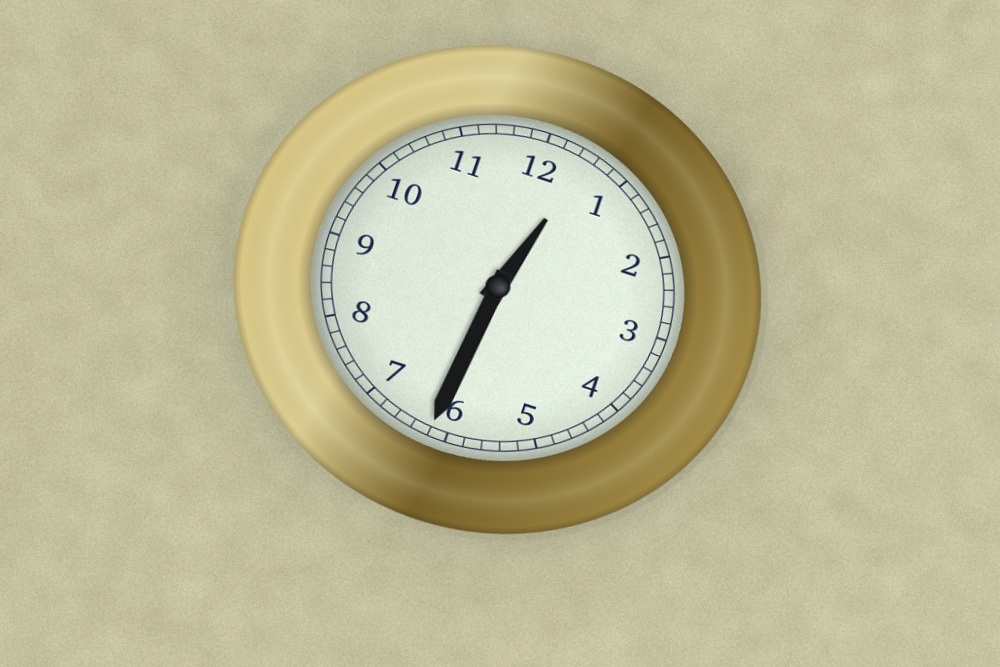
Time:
12.31
